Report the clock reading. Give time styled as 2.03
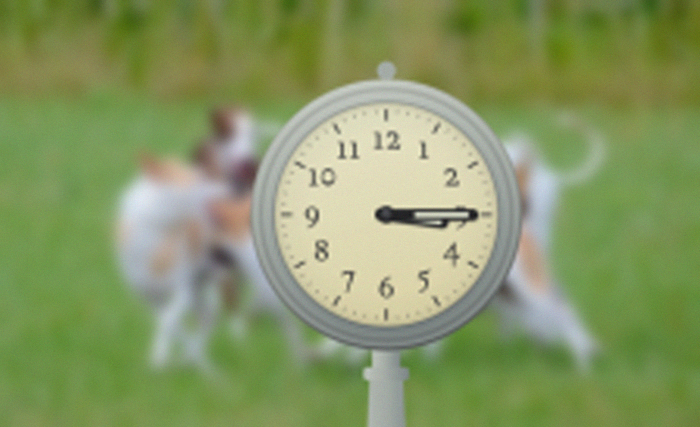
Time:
3.15
